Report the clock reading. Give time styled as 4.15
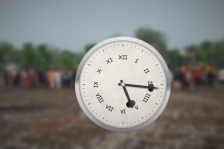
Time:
5.16
